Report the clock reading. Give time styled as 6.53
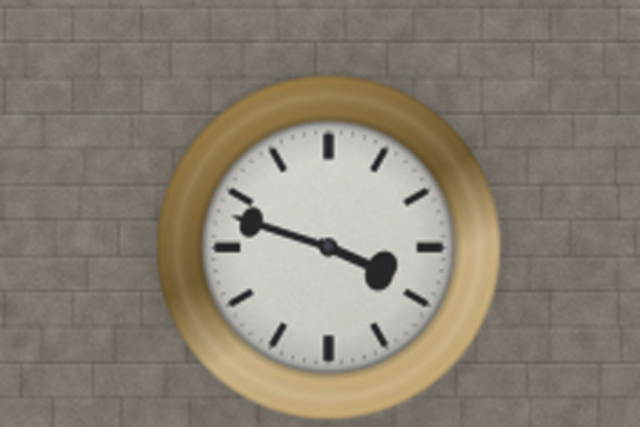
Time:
3.48
